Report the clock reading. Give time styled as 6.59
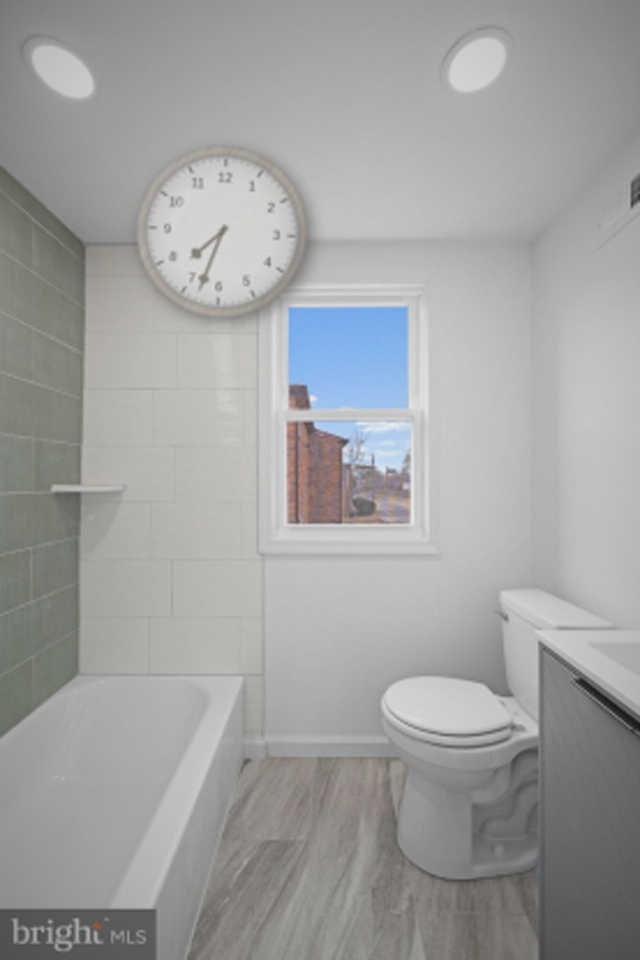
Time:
7.33
